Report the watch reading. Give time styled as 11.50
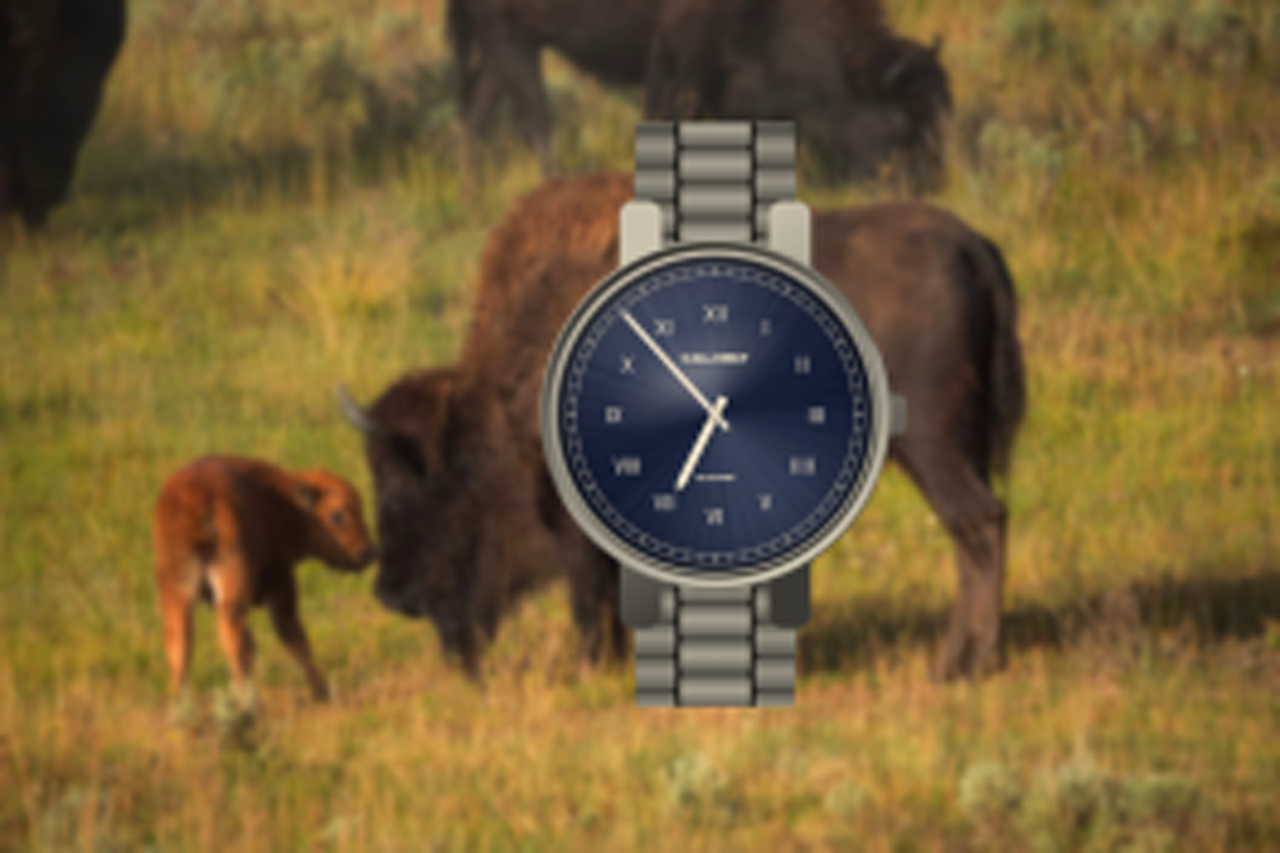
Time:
6.53
